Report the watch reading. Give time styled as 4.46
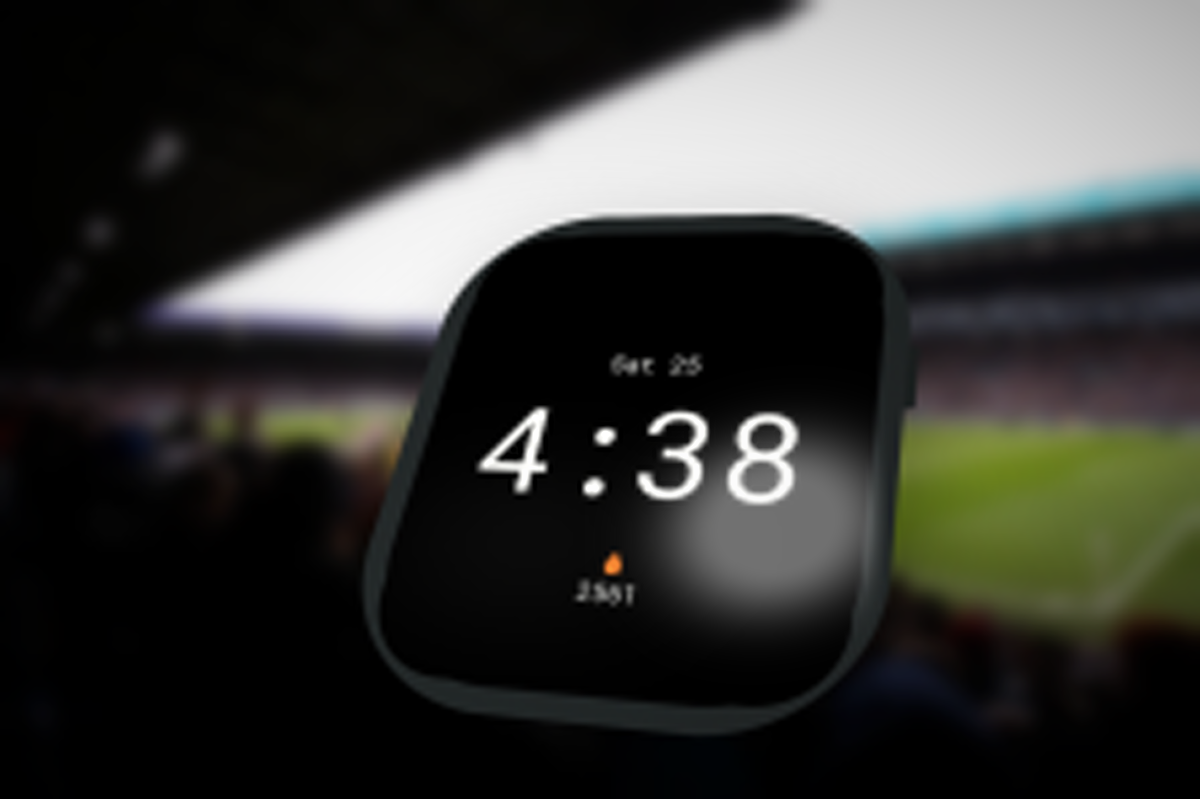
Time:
4.38
